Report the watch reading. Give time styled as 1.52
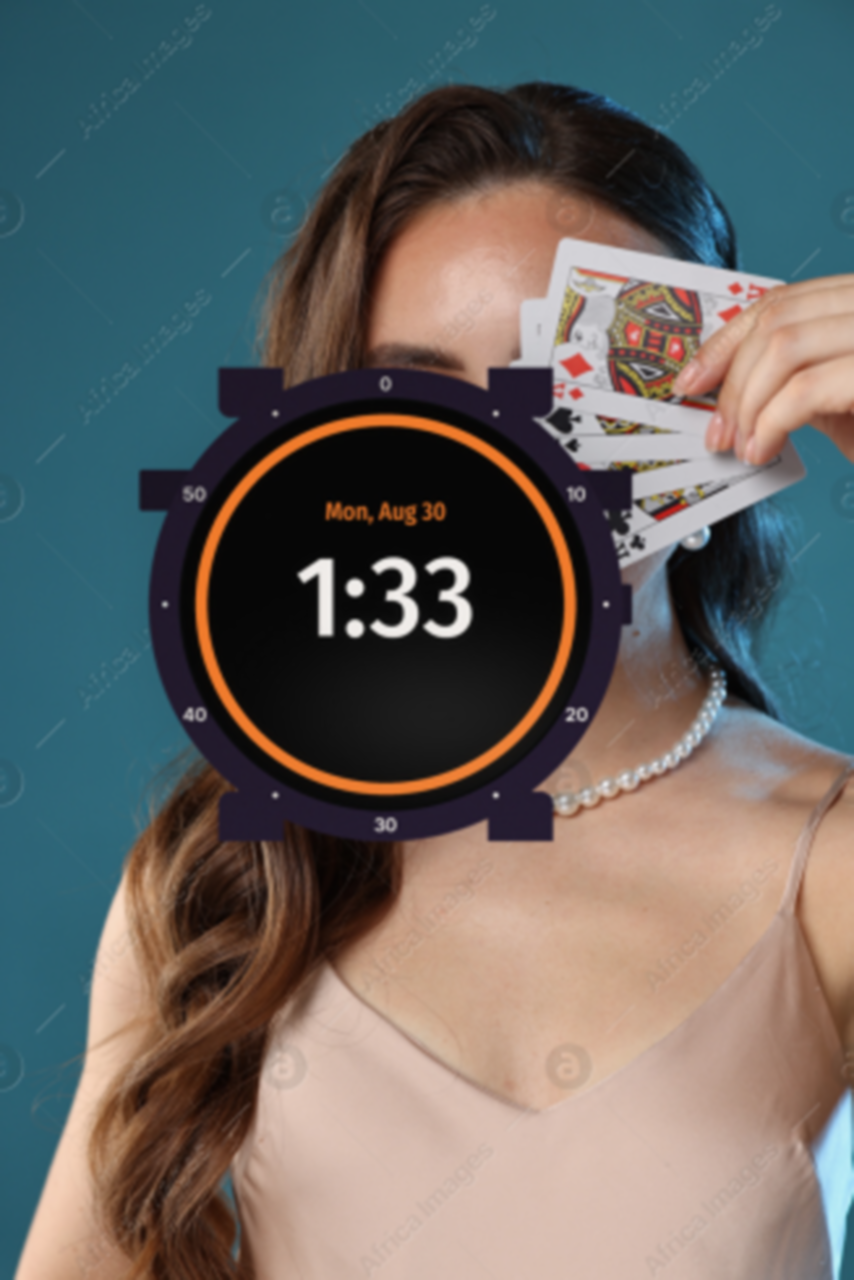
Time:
1.33
